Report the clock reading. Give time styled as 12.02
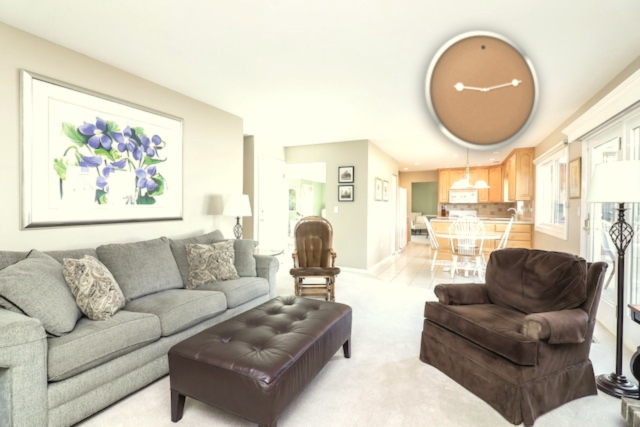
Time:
9.13
